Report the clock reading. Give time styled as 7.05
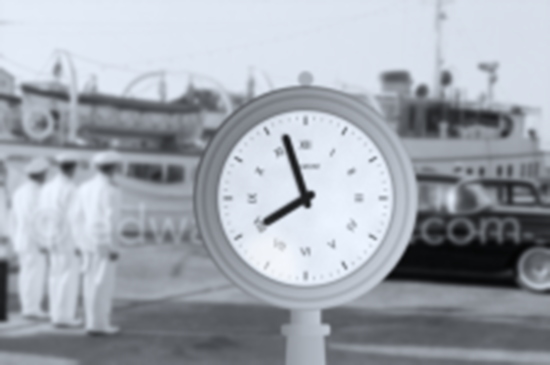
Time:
7.57
